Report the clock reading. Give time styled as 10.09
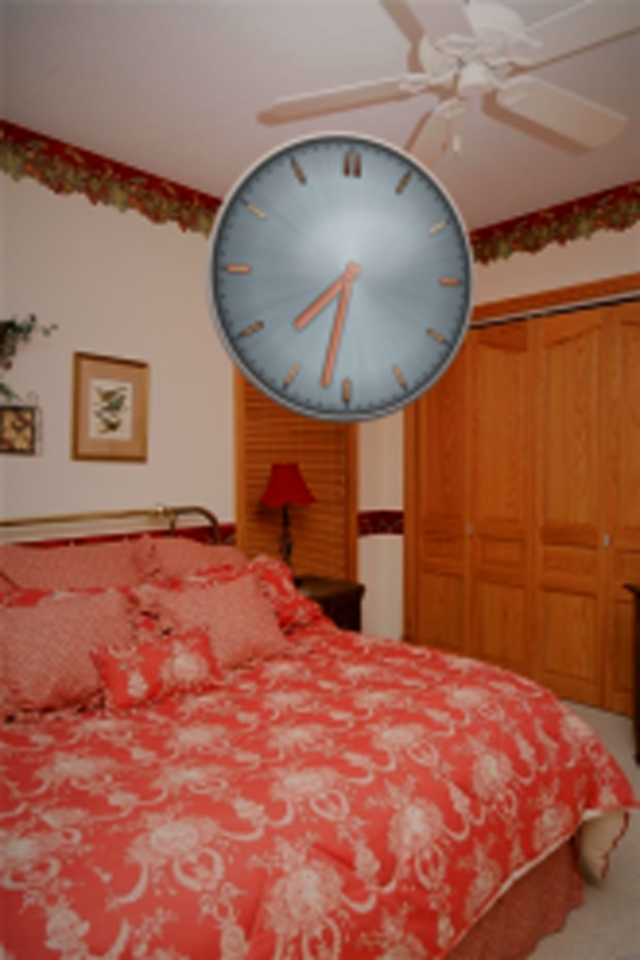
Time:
7.32
